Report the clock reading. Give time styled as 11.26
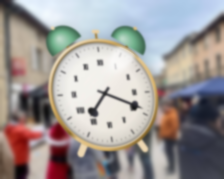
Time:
7.19
